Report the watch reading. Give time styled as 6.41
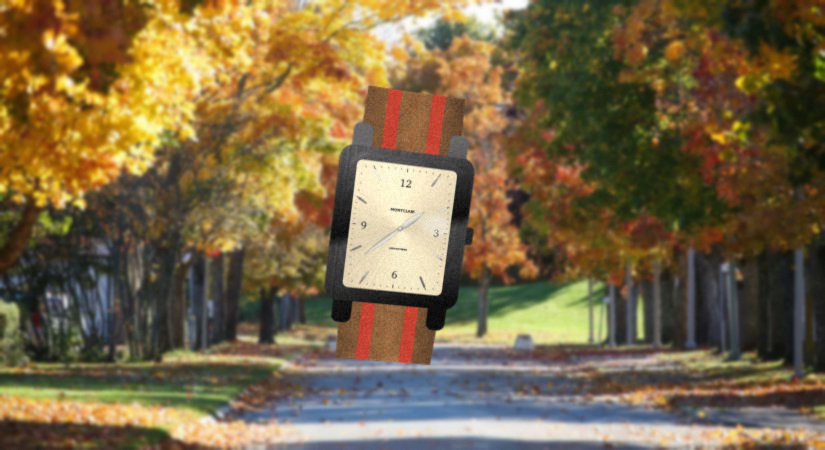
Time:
1.38
